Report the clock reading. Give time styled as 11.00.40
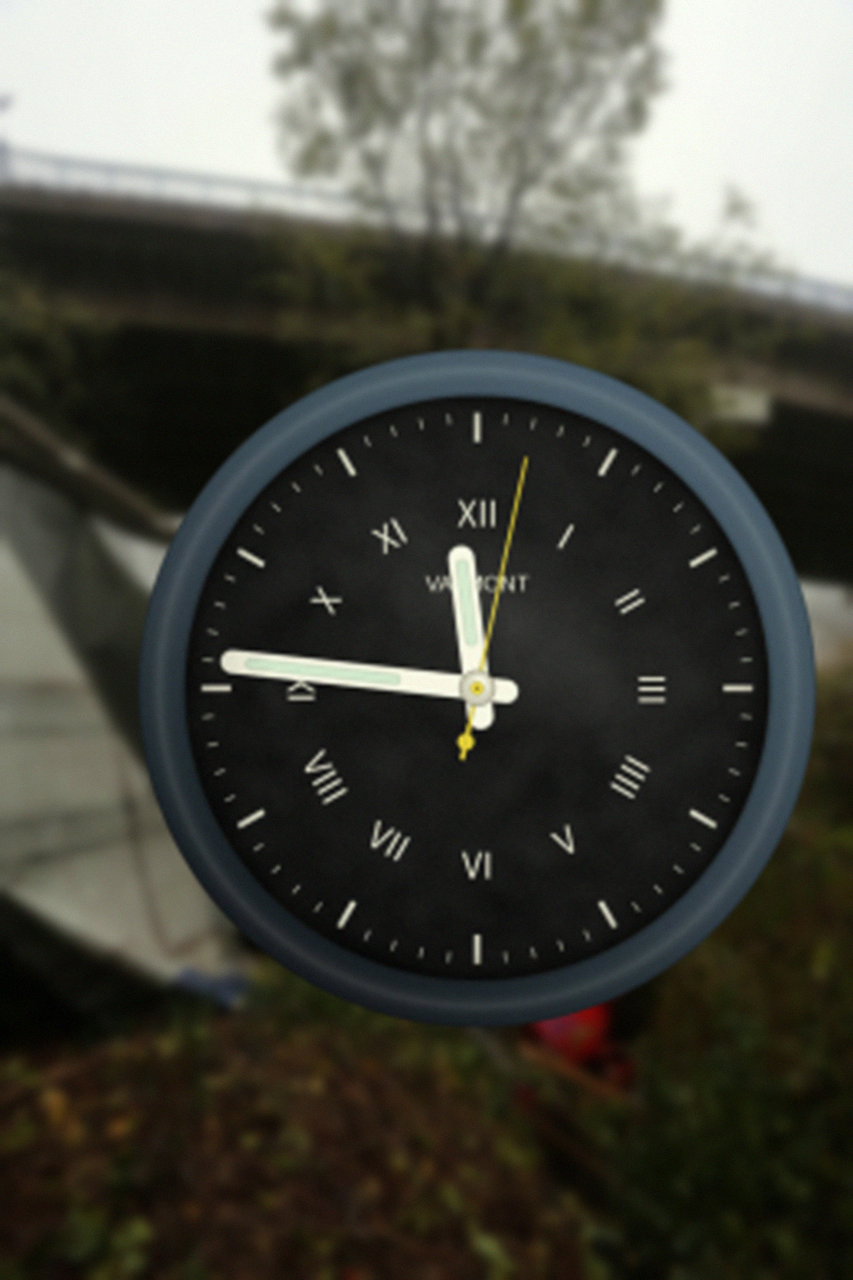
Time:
11.46.02
